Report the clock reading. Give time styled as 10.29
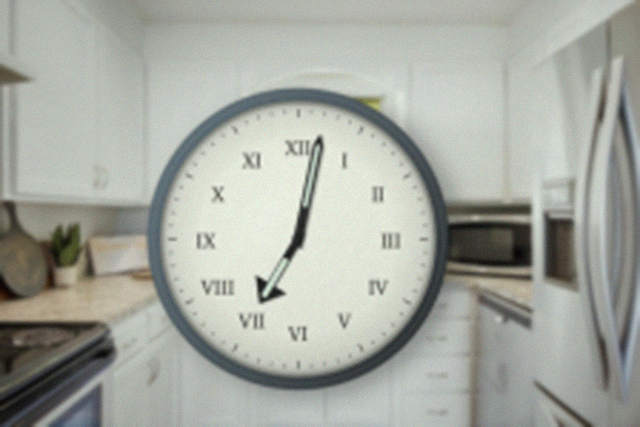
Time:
7.02
